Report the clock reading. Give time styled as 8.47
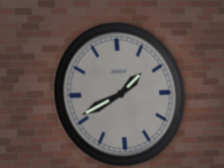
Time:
1.41
